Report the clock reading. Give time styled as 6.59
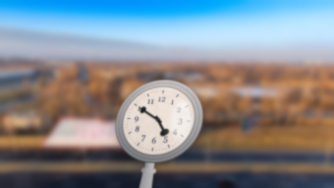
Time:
4.50
